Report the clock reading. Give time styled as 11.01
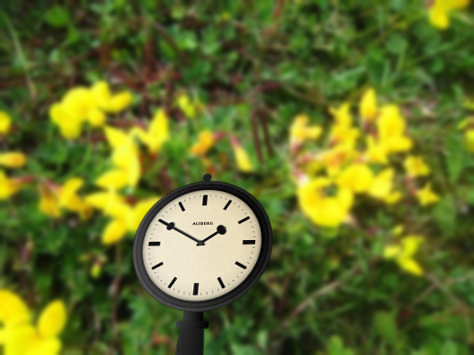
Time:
1.50
